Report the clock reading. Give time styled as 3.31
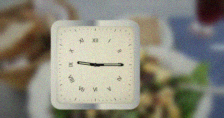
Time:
9.15
